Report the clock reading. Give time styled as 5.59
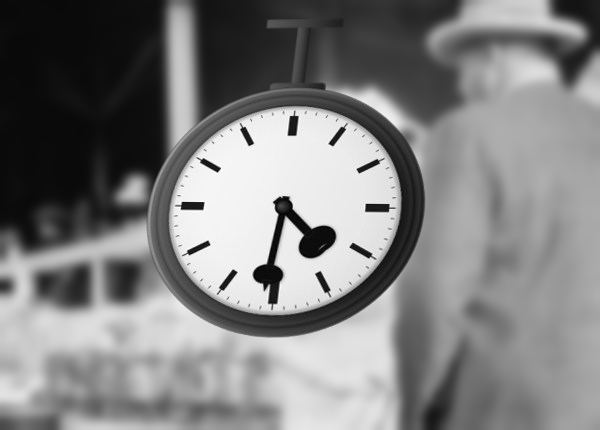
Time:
4.31
